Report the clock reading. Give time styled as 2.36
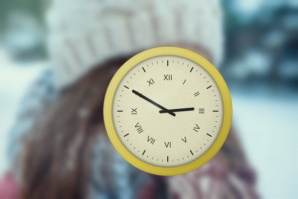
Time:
2.50
